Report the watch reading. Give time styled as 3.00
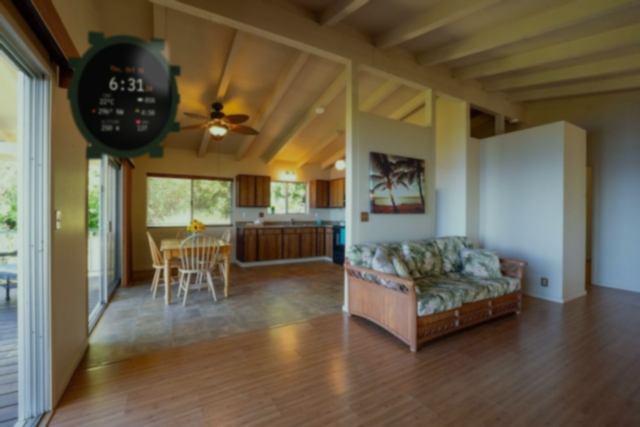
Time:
6.31
